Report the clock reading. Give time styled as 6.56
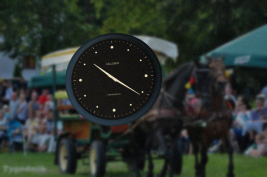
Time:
10.21
